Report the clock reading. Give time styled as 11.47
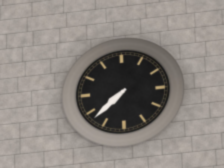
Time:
7.38
